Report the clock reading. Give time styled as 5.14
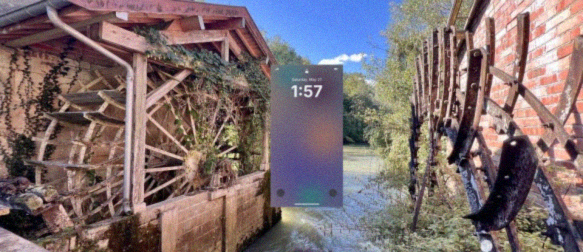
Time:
1.57
